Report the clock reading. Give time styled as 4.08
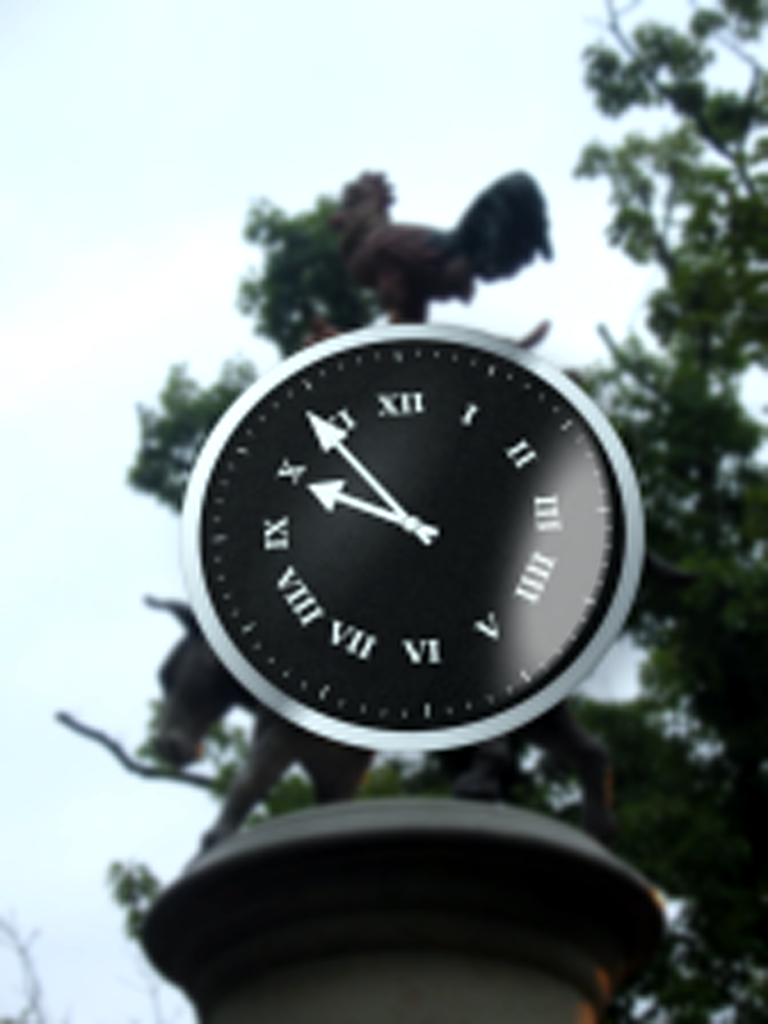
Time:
9.54
